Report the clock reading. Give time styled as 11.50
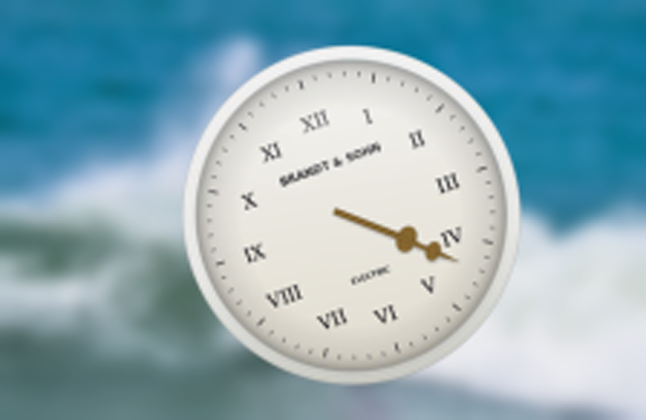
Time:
4.22
